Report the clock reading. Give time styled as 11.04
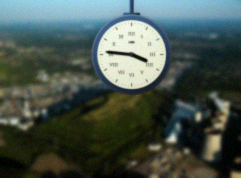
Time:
3.46
